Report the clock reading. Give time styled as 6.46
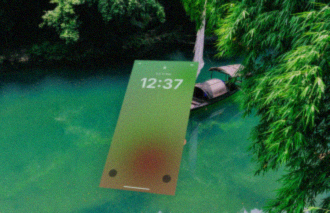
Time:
12.37
